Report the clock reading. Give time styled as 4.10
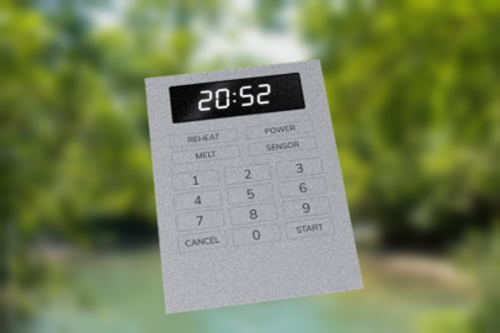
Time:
20.52
